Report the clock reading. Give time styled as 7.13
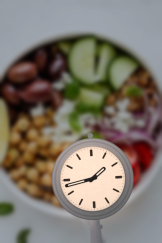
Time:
1.43
